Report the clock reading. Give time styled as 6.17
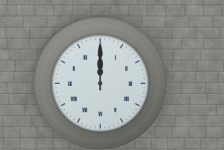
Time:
12.00
